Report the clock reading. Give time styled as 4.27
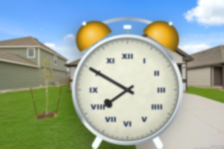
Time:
7.50
